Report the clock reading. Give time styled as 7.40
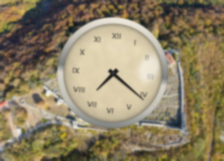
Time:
7.21
